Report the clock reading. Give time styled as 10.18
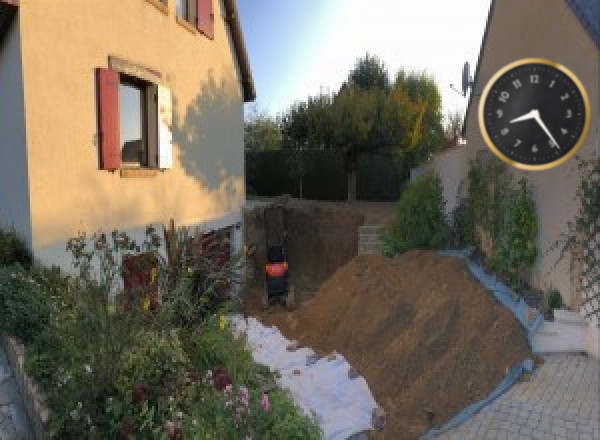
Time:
8.24
